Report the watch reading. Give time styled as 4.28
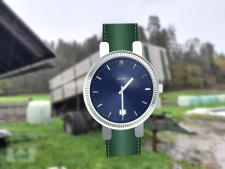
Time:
1.30
